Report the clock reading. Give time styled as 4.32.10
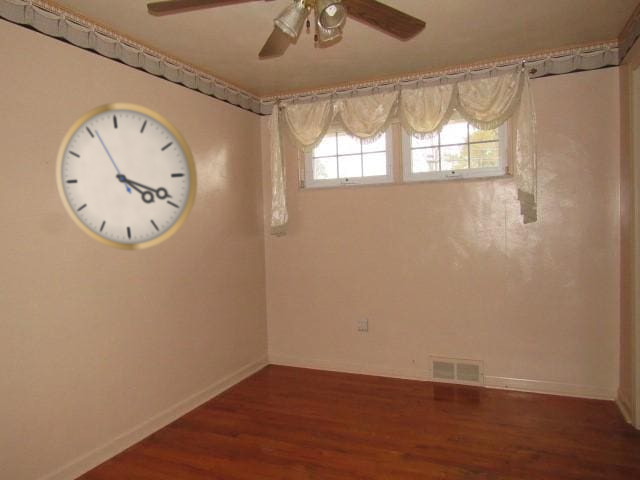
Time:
4.18.56
